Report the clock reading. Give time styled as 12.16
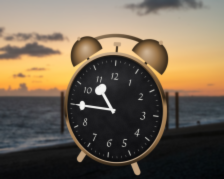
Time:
10.45
